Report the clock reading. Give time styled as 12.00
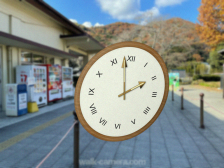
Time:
1.58
